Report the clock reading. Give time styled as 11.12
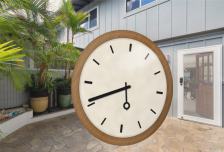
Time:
5.41
